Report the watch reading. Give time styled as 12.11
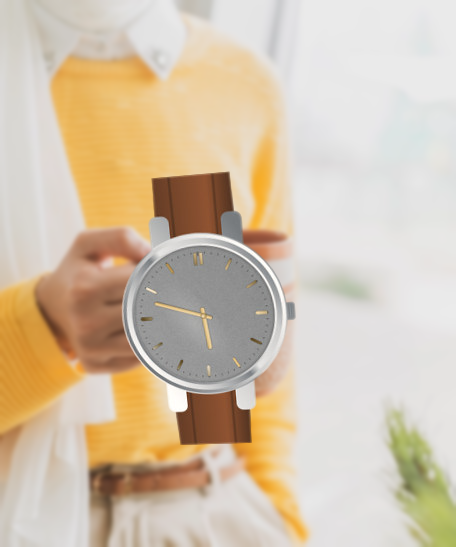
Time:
5.48
